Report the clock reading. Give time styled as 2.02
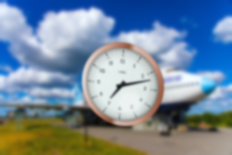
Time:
7.12
